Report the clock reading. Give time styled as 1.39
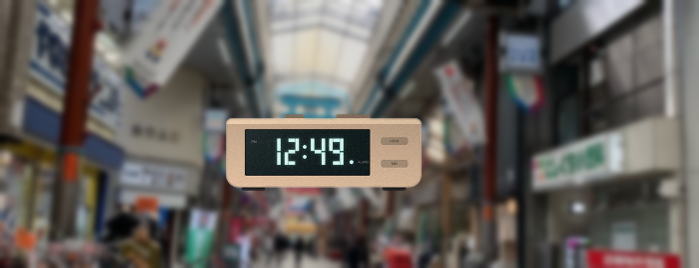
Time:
12.49
